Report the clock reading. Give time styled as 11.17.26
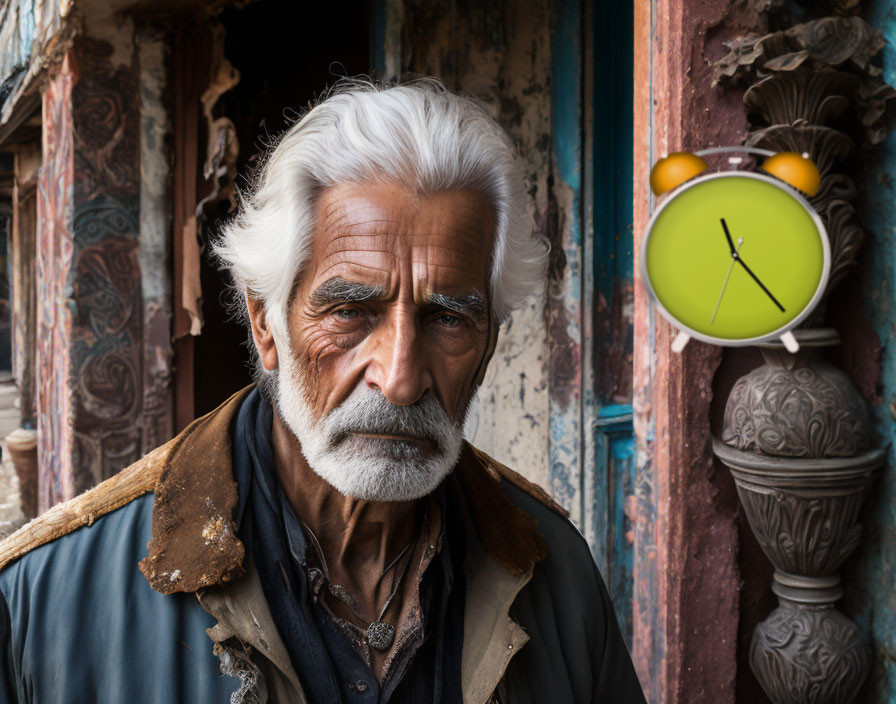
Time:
11.23.33
